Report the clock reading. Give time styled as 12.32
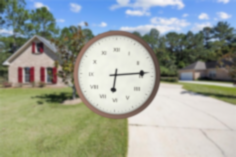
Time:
6.14
